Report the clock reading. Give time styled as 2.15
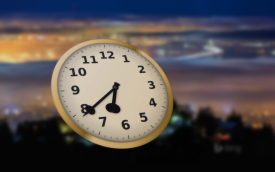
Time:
6.39
